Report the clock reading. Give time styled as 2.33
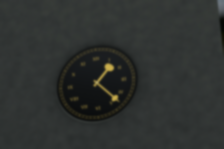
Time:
1.23
